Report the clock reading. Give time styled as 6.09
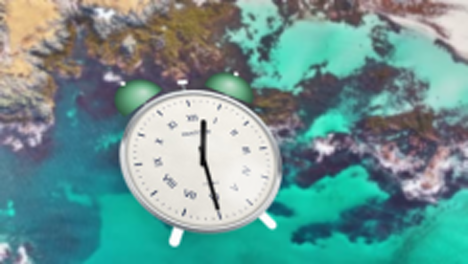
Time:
12.30
